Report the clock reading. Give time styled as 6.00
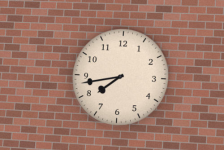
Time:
7.43
